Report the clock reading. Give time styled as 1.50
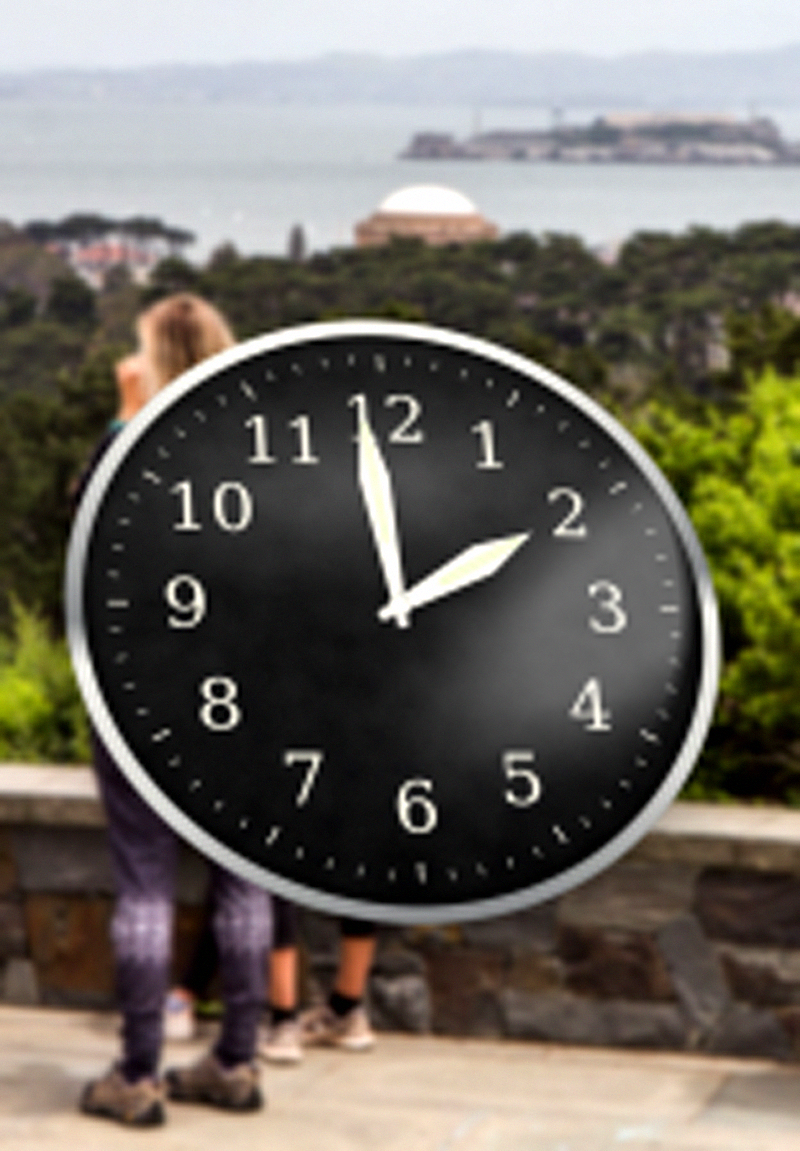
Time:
1.59
